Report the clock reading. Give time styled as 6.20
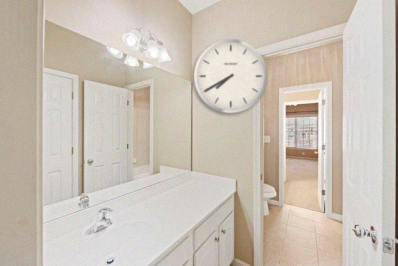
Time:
7.40
